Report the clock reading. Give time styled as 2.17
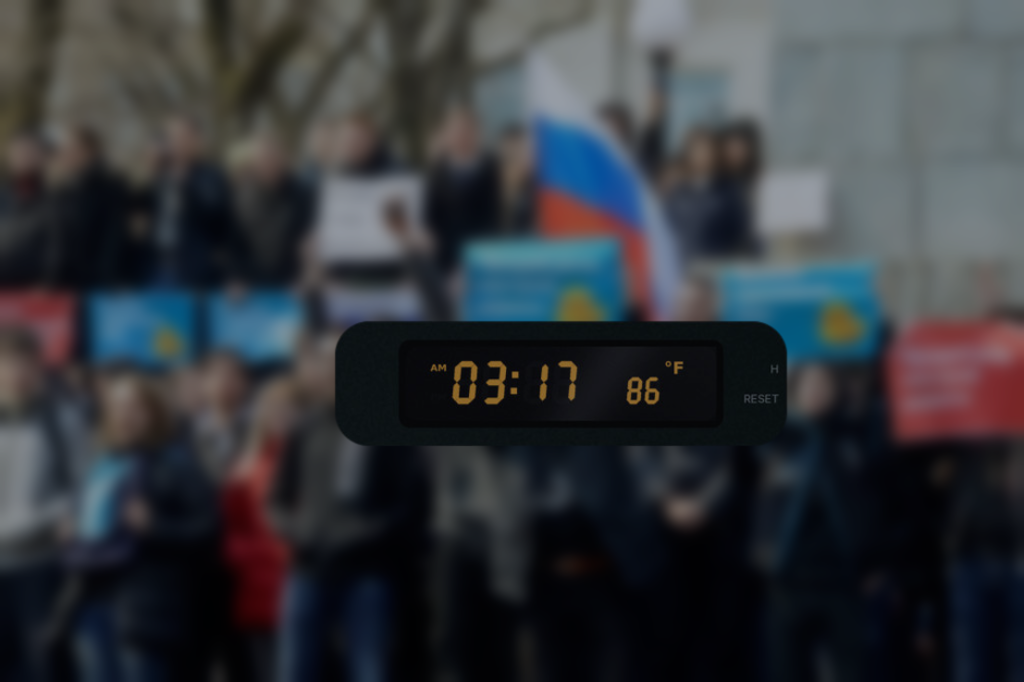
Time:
3.17
